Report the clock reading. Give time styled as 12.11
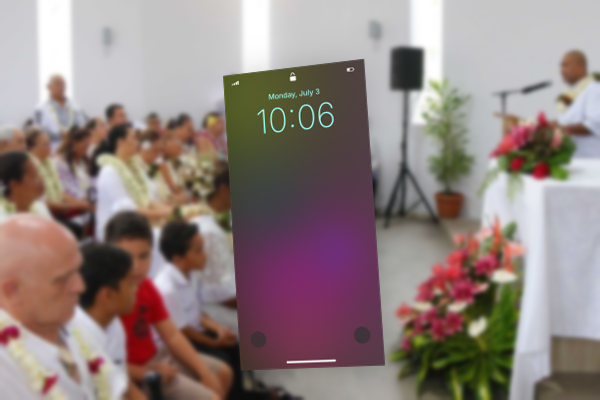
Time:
10.06
